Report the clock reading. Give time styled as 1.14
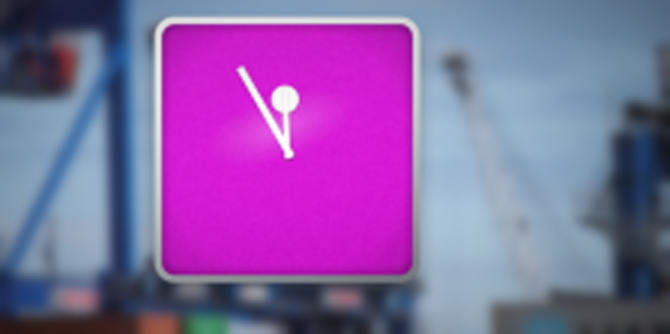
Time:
11.55
